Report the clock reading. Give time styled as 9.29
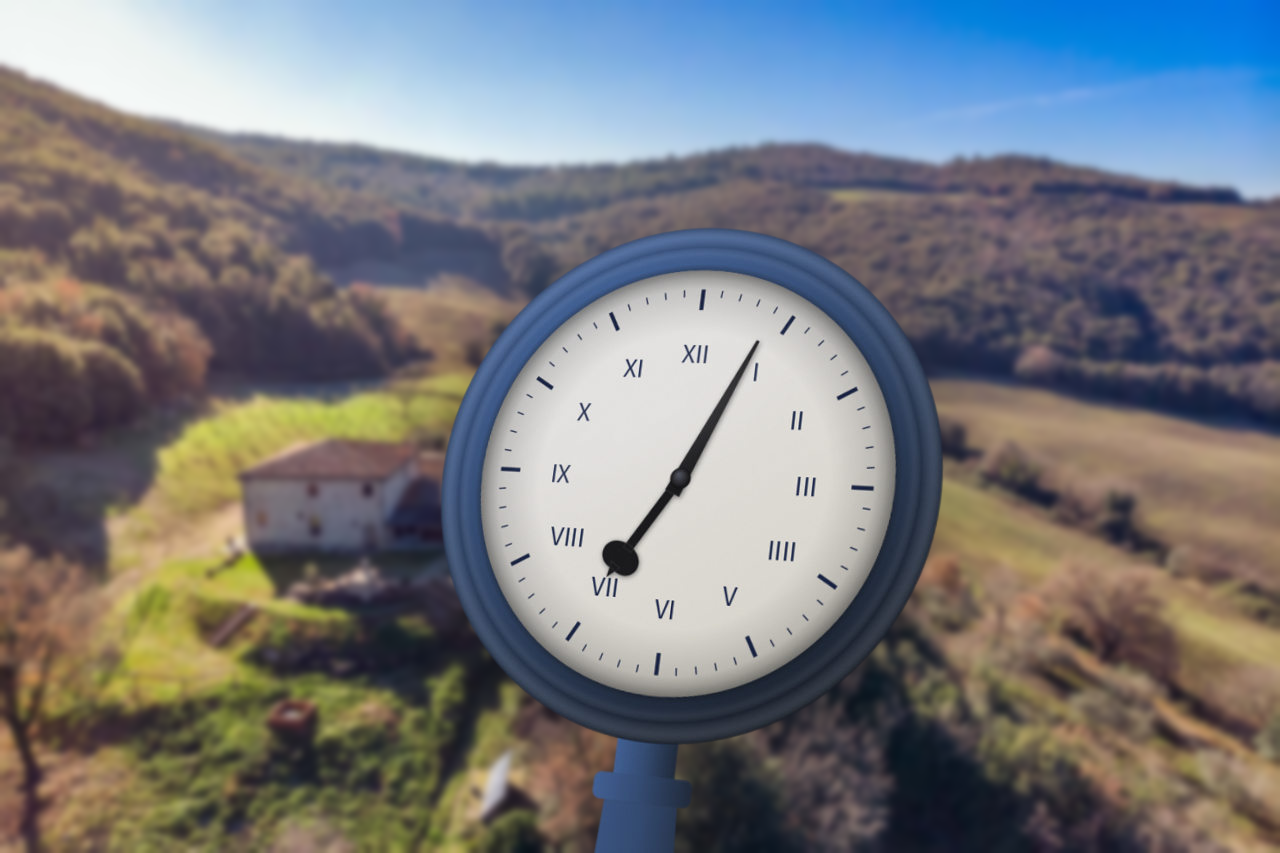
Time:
7.04
